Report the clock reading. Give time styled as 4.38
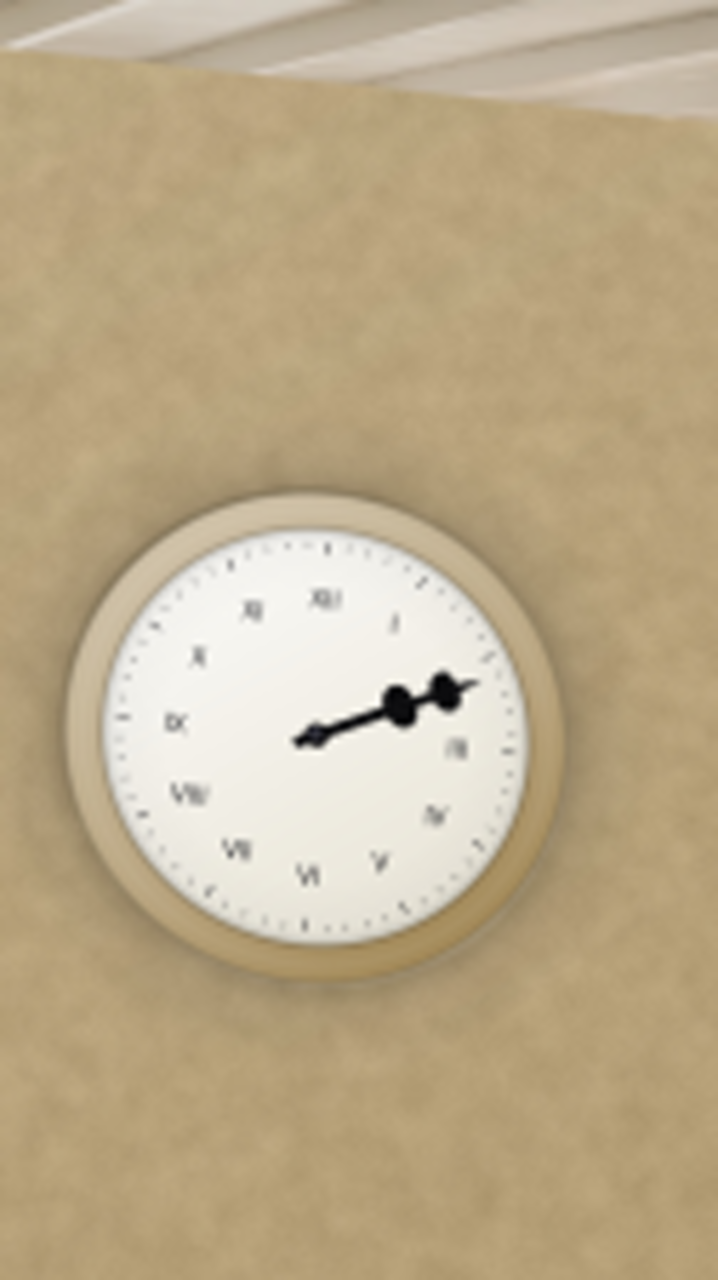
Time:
2.11
